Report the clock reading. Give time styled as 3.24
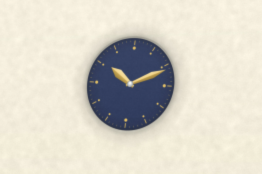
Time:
10.11
